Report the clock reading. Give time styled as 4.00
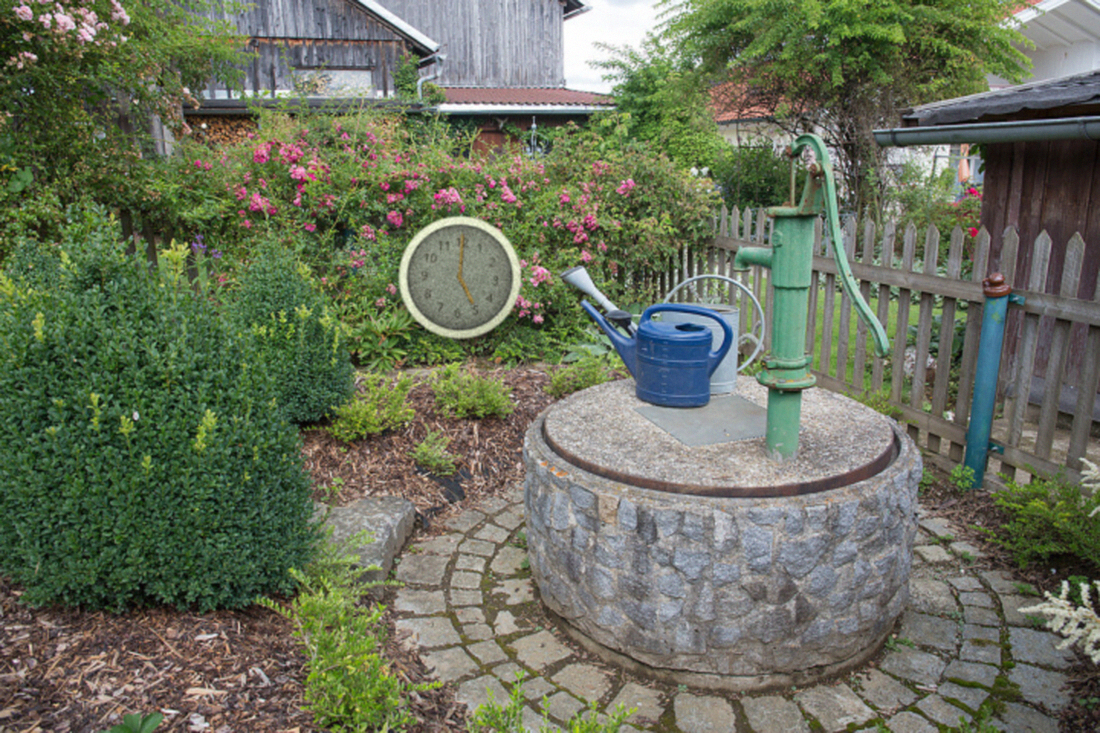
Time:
5.00
